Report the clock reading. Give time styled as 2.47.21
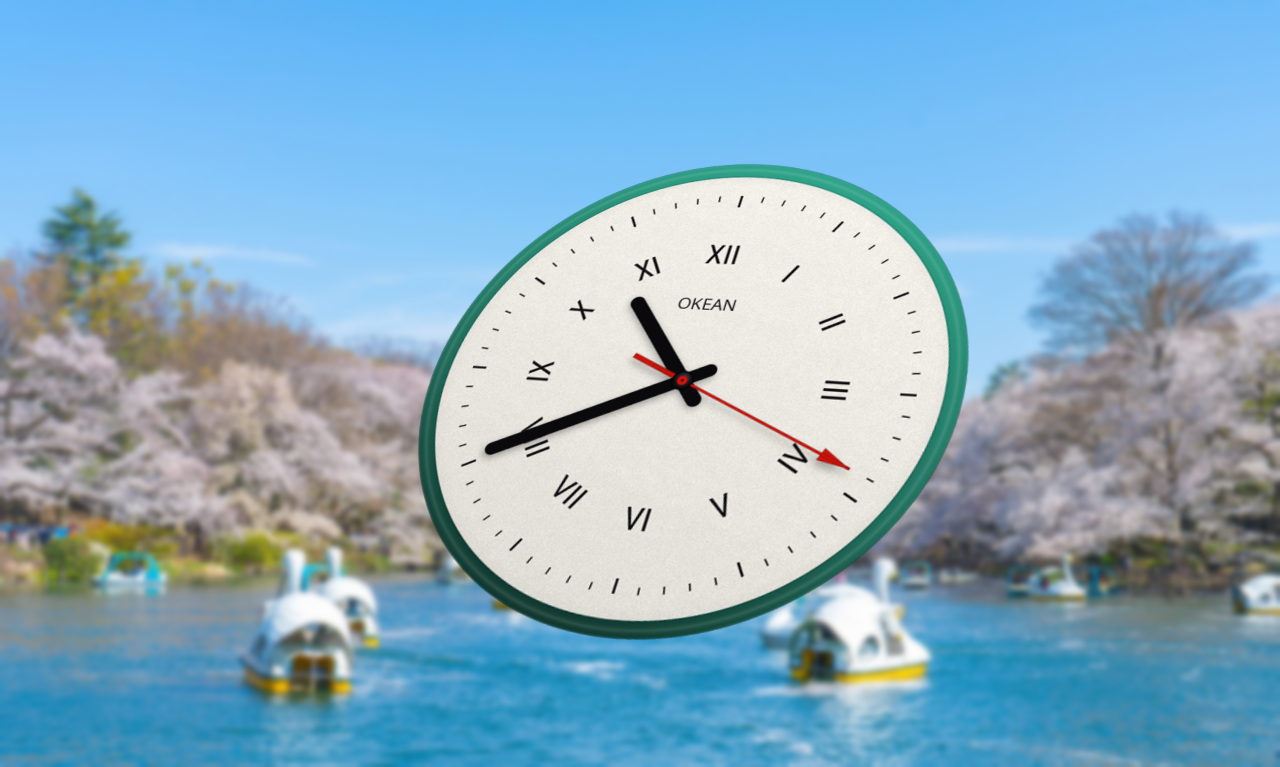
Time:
10.40.19
